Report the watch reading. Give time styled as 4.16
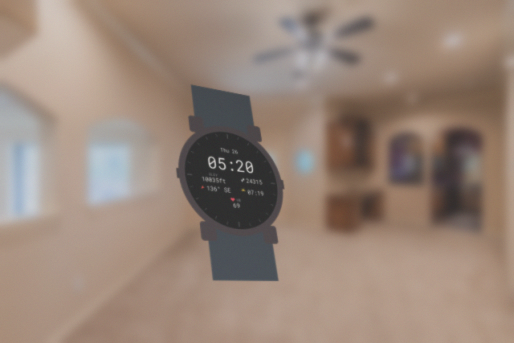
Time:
5.20
